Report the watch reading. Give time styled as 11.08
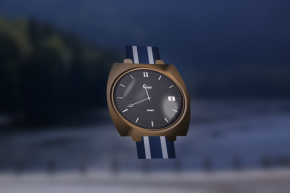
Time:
11.41
